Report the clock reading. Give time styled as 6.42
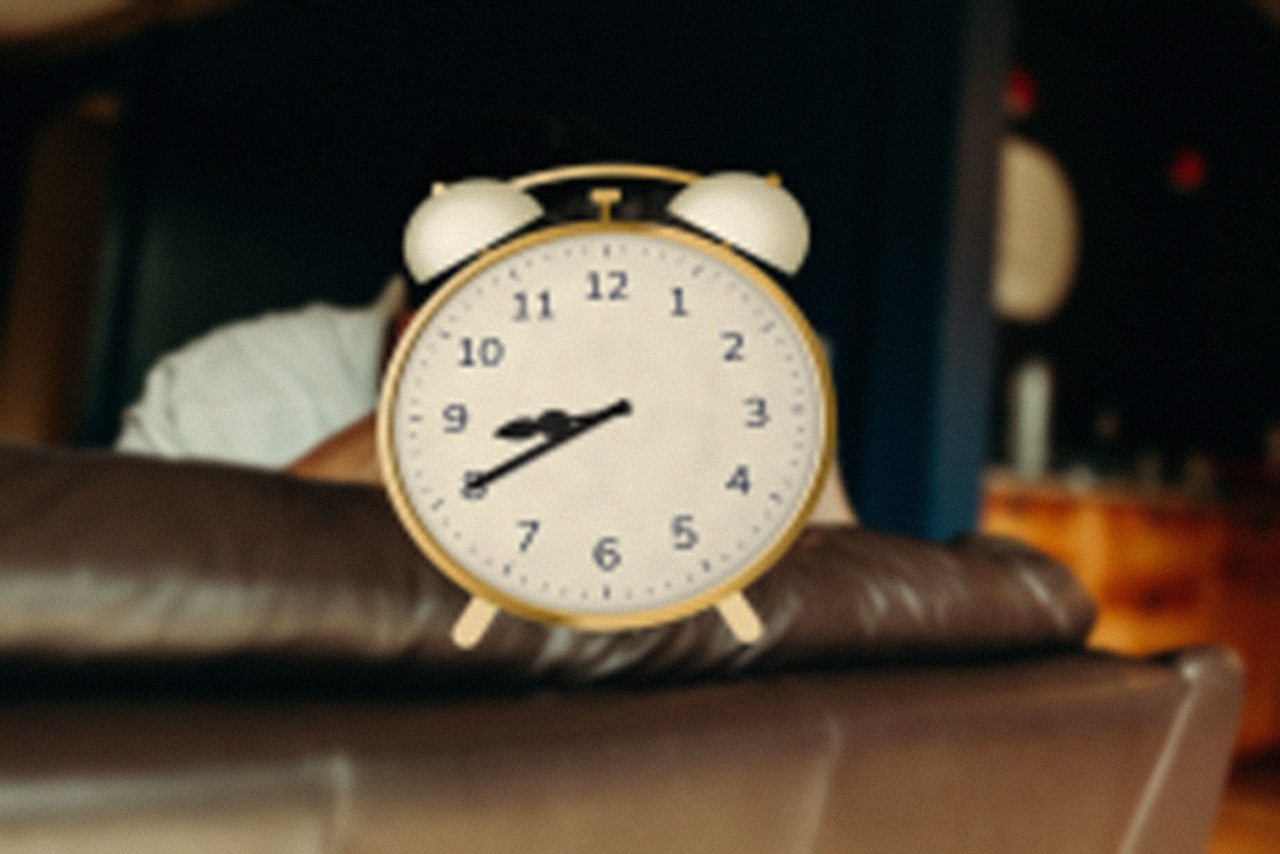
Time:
8.40
